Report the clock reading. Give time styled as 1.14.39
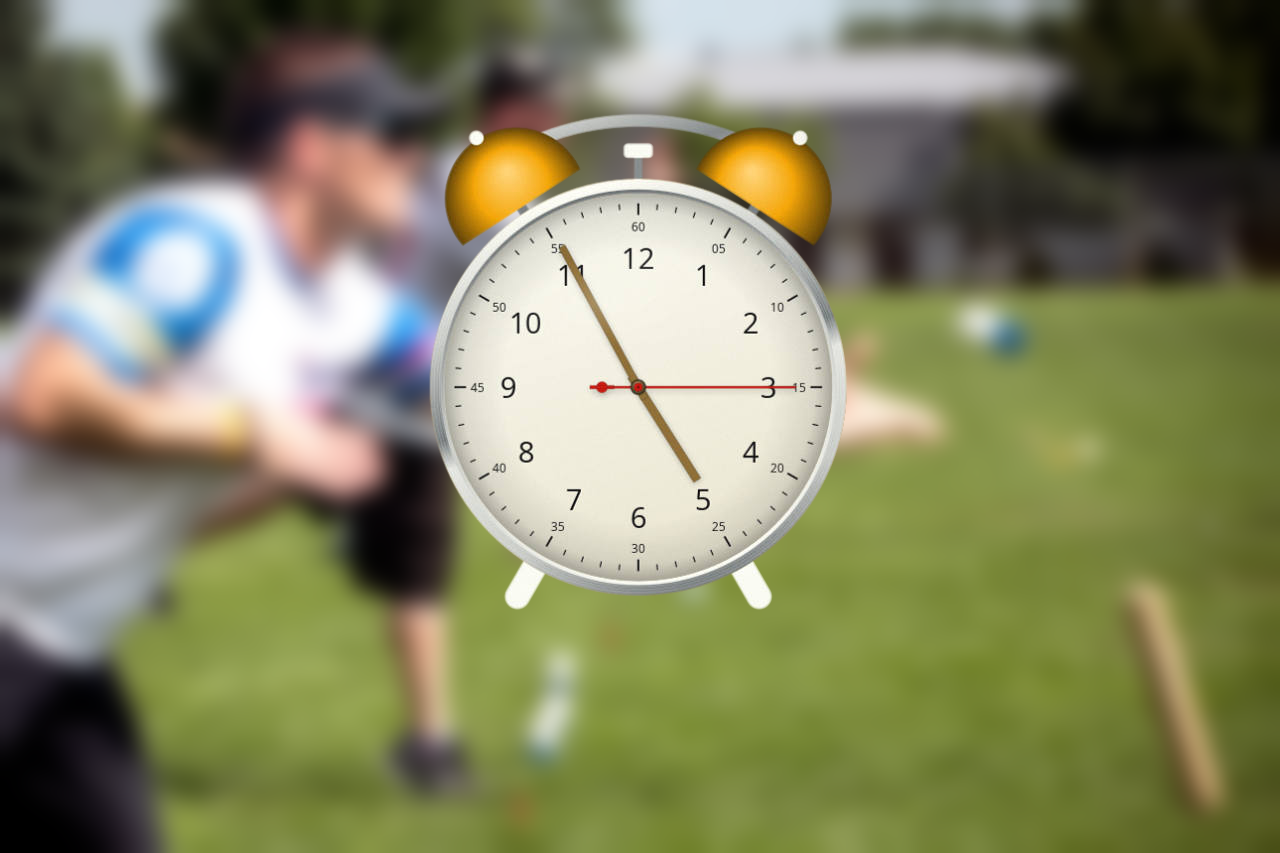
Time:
4.55.15
